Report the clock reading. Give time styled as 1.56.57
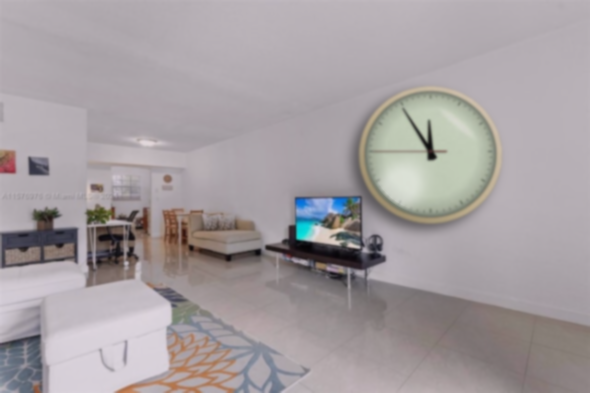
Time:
11.54.45
